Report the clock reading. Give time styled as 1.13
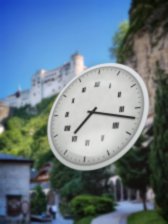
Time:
7.17
